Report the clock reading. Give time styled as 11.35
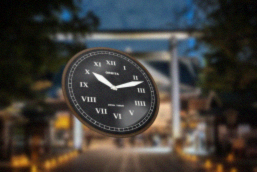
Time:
10.12
